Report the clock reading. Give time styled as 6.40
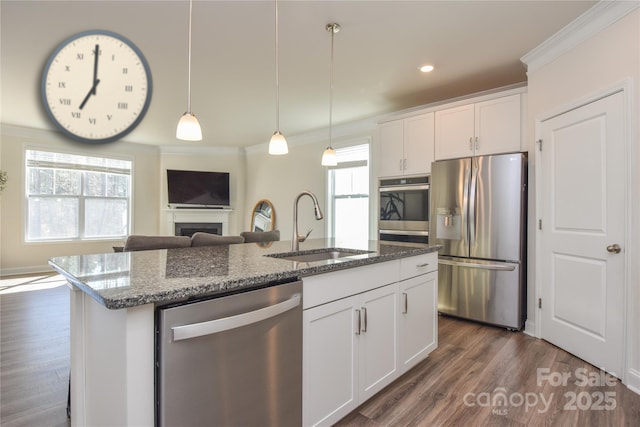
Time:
7.00
